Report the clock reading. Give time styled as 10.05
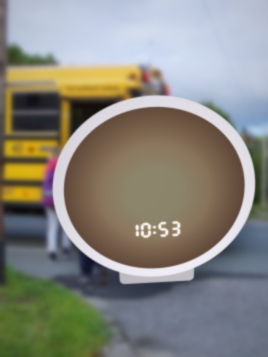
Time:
10.53
